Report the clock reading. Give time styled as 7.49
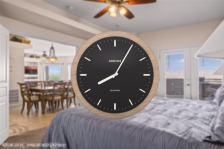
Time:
8.05
